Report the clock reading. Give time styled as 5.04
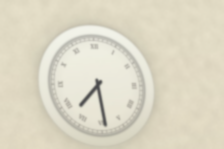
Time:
7.29
